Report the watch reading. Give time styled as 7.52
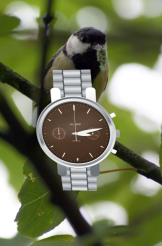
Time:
3.13
